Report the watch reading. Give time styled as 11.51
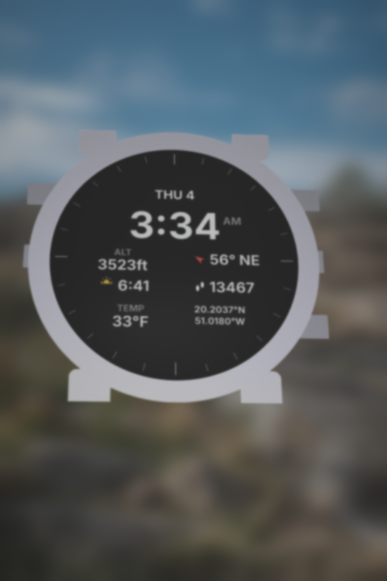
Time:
3.34
